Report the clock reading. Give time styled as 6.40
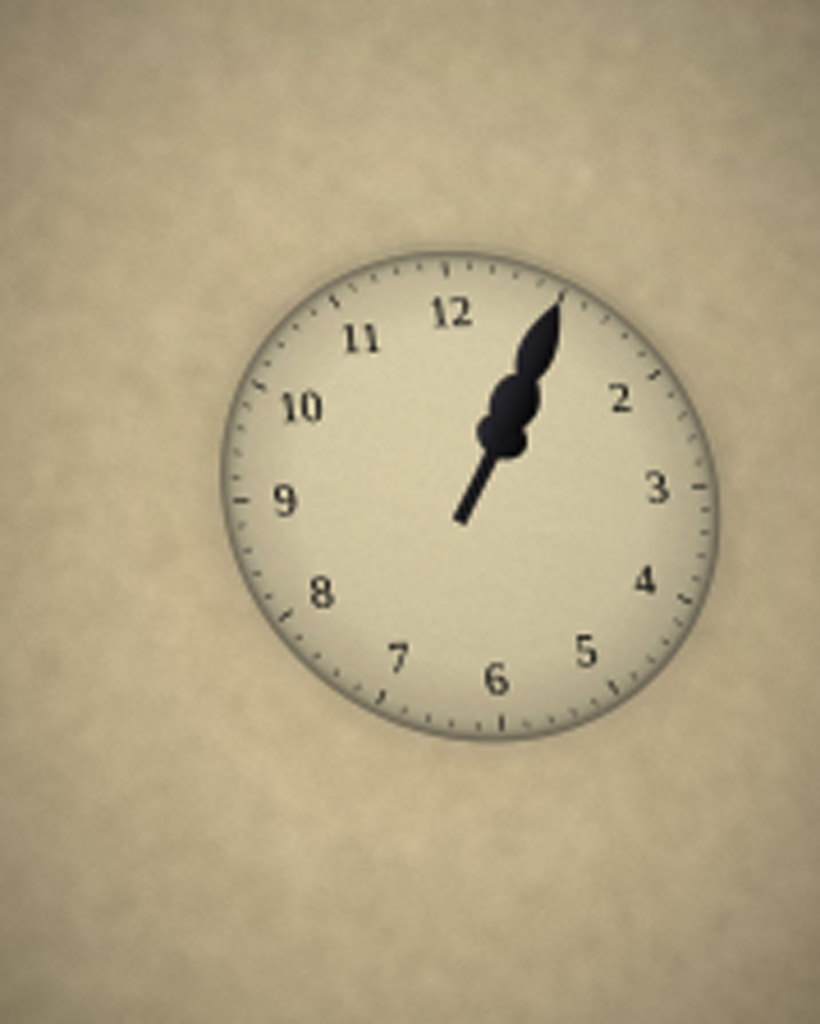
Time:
1.05
